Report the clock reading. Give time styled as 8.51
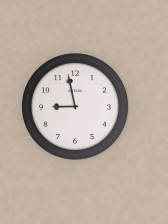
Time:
8.58
